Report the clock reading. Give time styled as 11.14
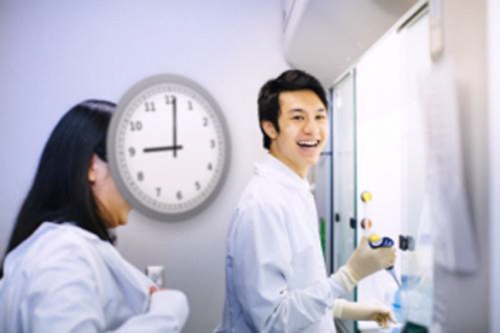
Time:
9.01
